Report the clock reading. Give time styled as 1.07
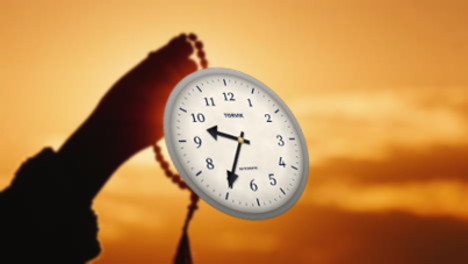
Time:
9.35
